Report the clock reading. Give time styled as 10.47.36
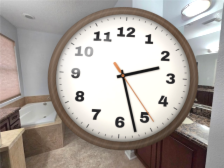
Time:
2.27.24
